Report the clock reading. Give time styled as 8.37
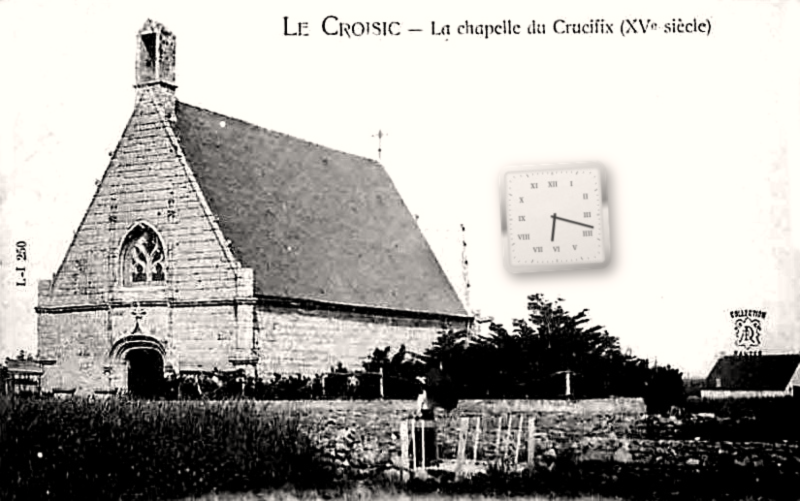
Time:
6.18
